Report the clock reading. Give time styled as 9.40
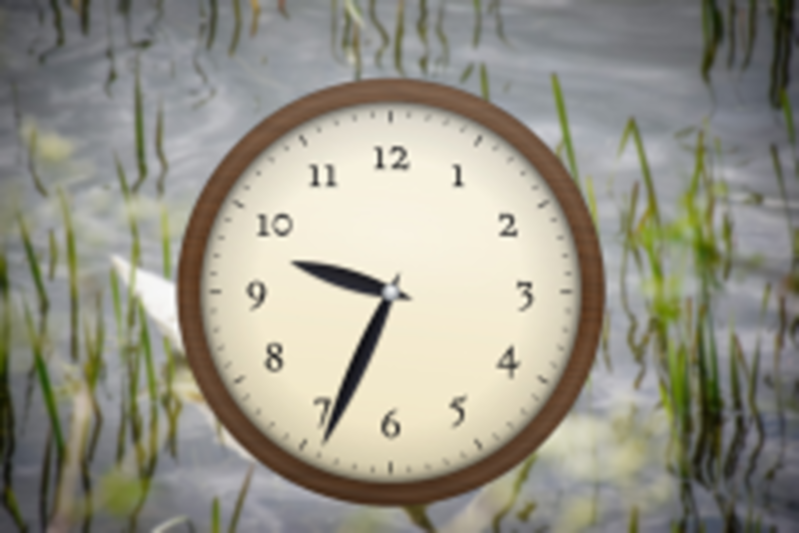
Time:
9.34
